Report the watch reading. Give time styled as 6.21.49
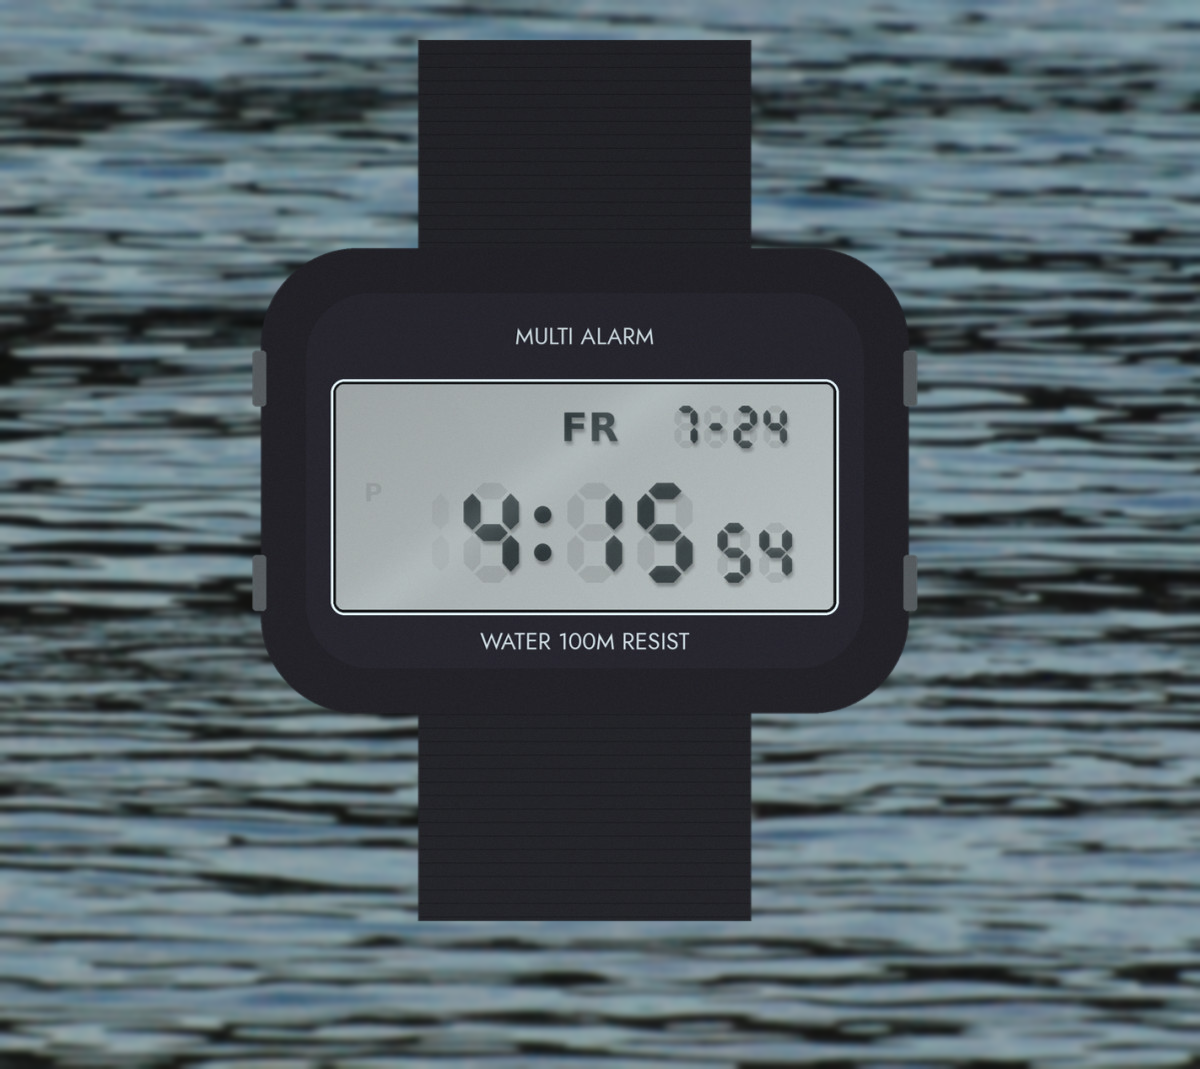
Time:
4.15.54
